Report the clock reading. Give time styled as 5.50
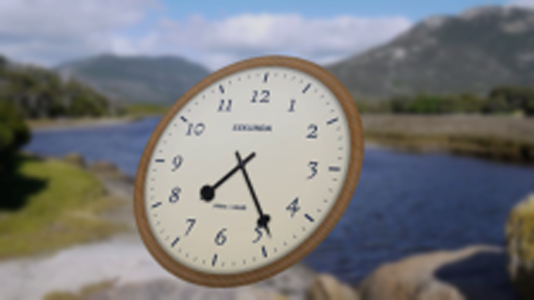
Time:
7.24
